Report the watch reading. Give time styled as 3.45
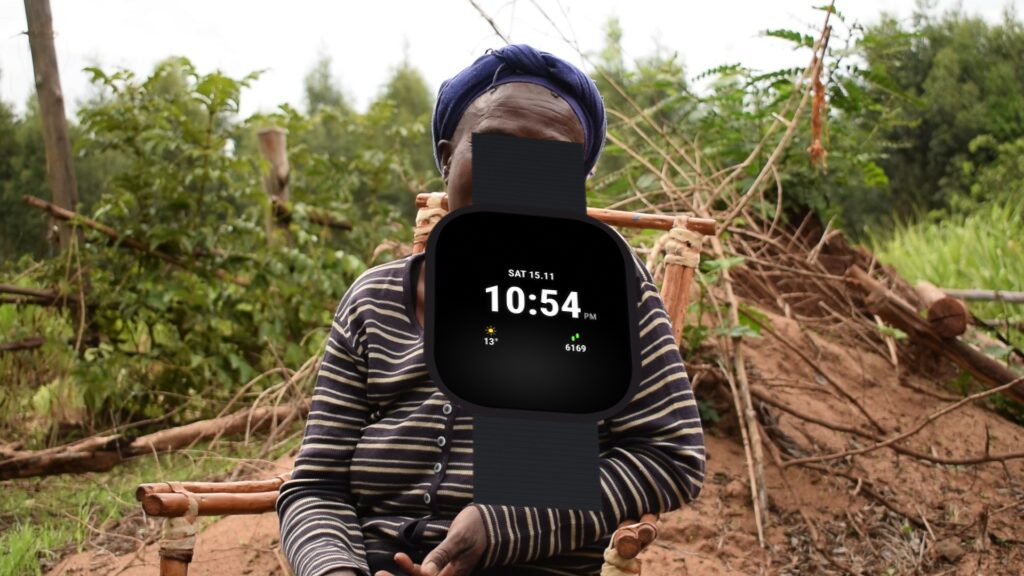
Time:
10.54
